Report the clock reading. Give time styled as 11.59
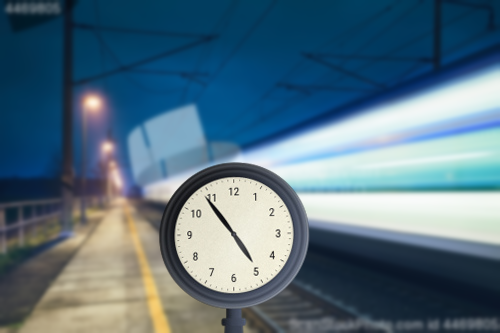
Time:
4.54
